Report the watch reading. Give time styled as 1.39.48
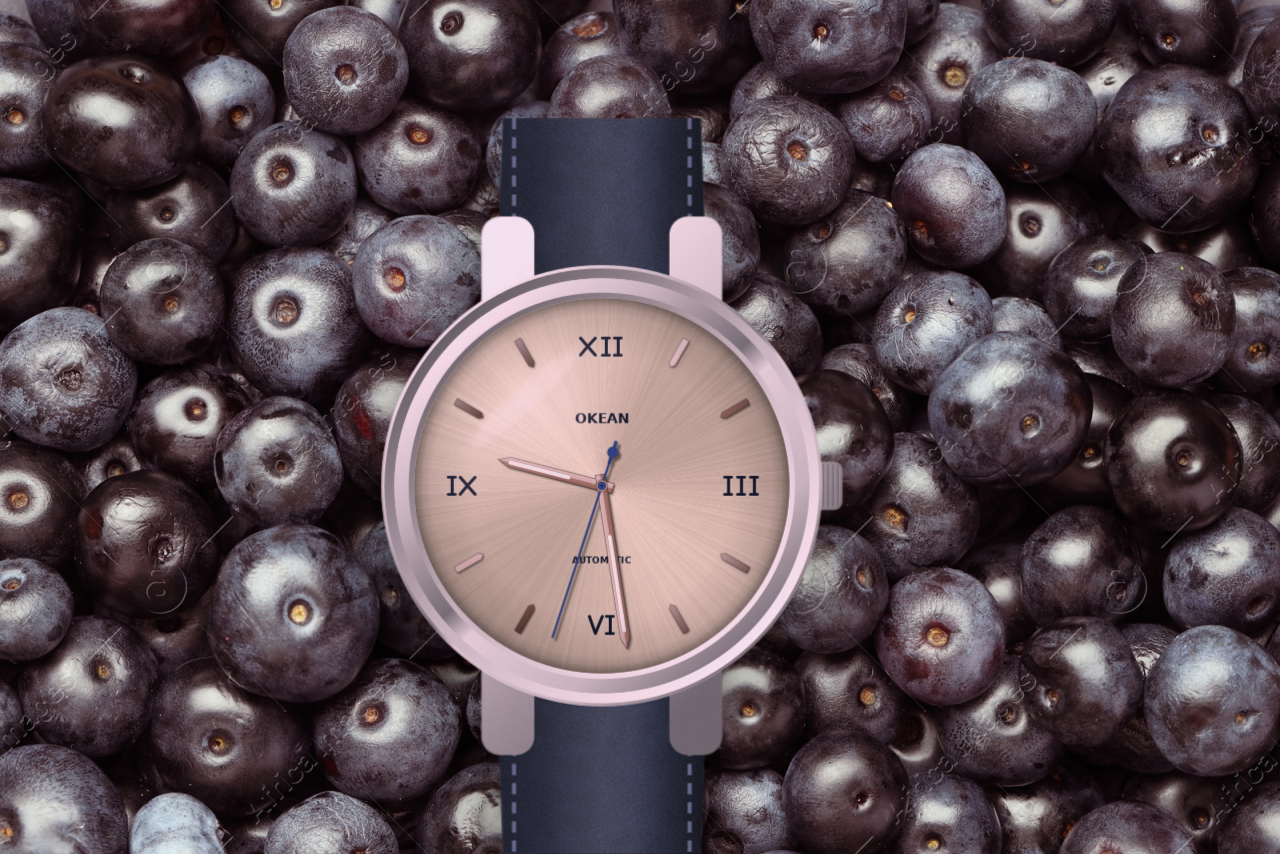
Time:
9.28.33
